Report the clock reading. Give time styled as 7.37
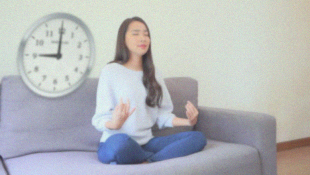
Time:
9.00
